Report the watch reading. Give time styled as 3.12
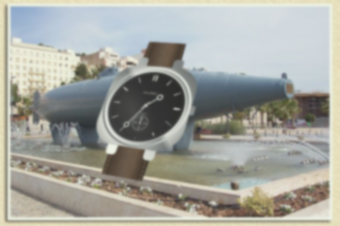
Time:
1.35
